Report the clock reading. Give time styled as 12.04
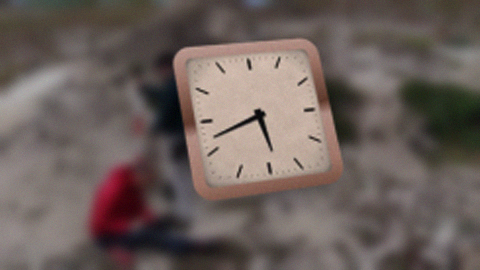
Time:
5.42
